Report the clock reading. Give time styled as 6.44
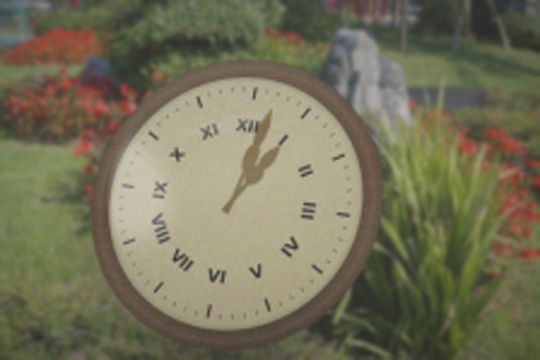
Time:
1.02
